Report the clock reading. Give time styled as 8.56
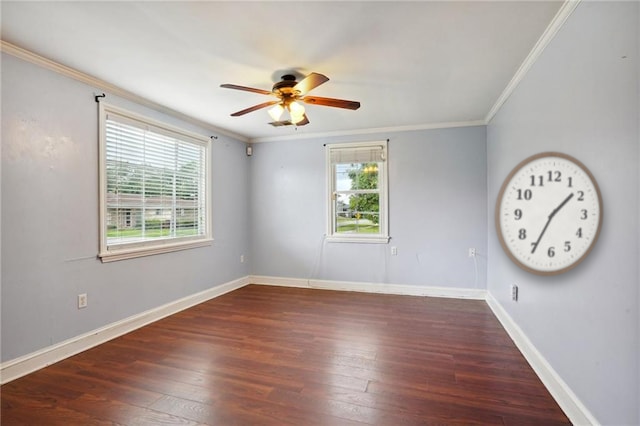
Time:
1.35
